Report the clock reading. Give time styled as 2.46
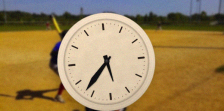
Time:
5.37
